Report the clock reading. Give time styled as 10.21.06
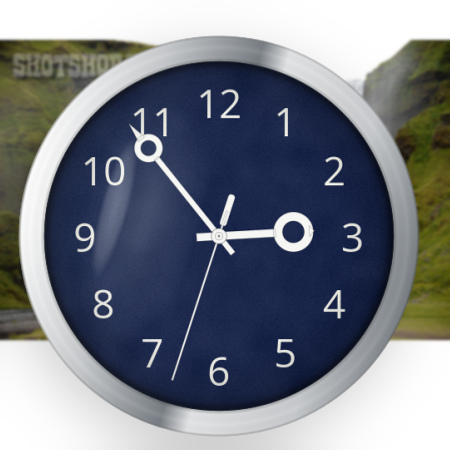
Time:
2.53.33
